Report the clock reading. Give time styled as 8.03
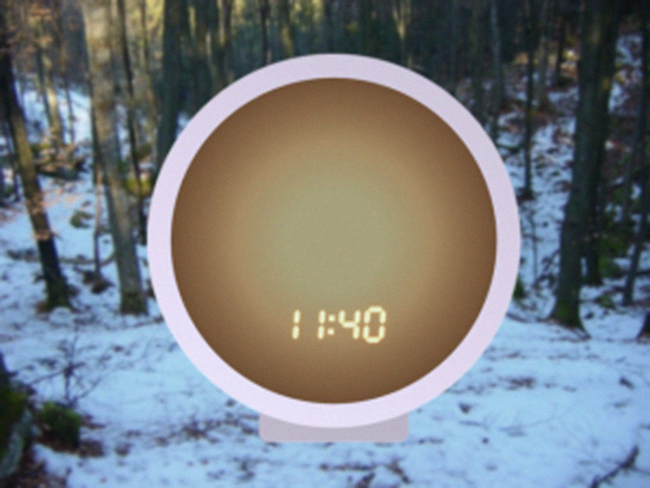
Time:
11.40
